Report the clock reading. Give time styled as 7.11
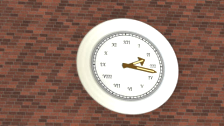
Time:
2.17
